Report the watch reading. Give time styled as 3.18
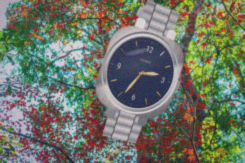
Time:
2.34
